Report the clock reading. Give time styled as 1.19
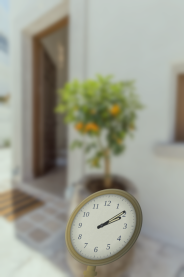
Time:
2.09
